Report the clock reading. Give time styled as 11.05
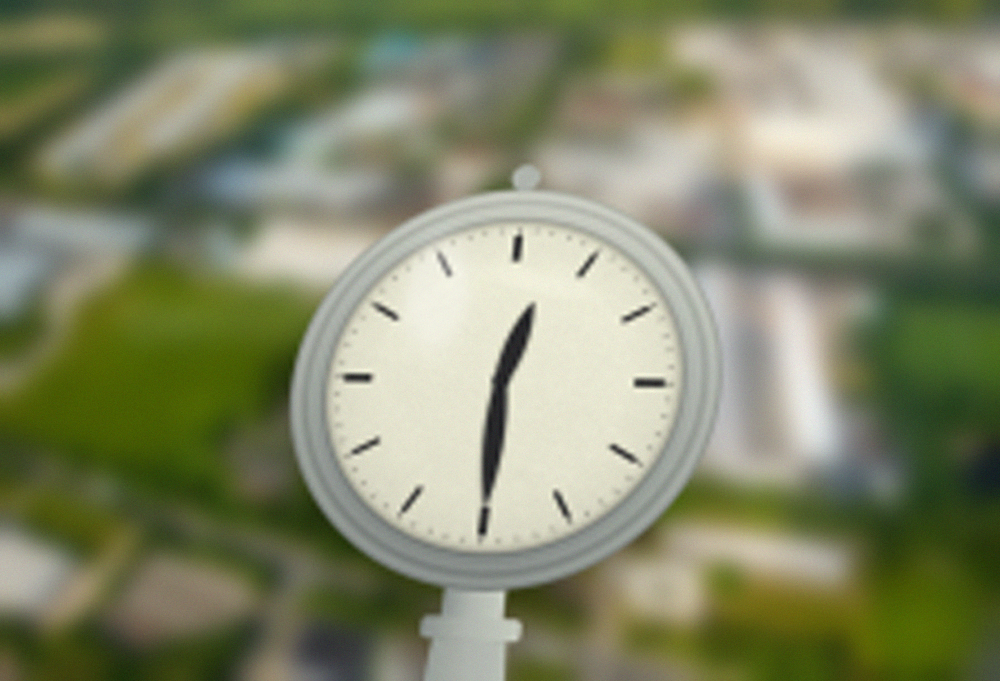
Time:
12.30
